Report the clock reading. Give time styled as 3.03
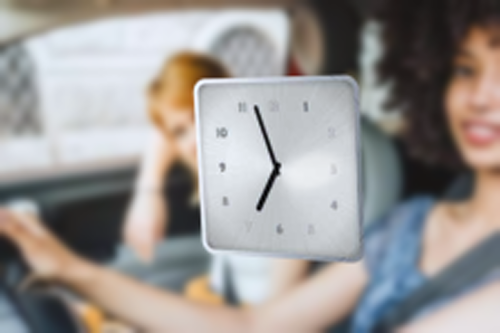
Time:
6.57
